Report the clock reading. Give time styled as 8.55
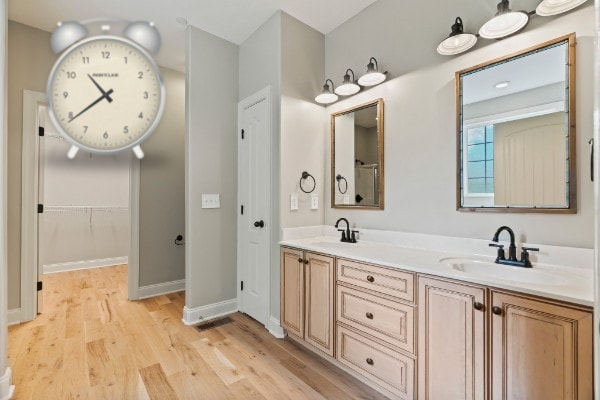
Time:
10.39
